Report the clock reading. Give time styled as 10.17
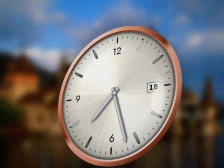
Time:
7.27
